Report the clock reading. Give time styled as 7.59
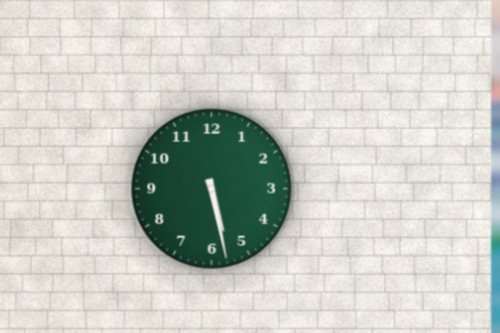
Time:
5.28
